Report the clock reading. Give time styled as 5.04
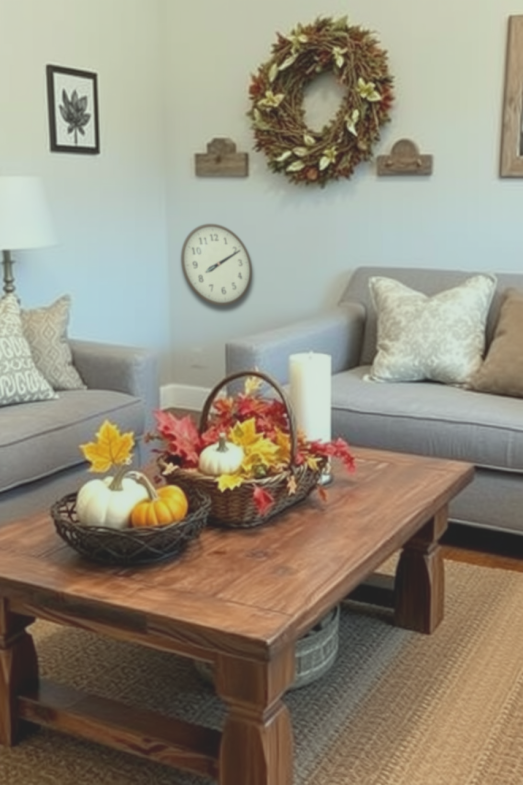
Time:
8.11
